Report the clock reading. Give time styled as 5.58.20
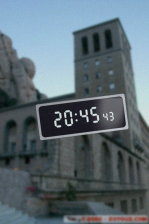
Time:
20.45.43
